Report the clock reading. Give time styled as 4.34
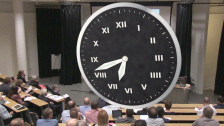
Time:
6.42
